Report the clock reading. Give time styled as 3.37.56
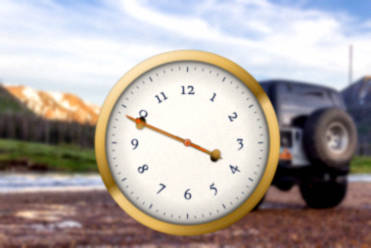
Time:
3.48.49
